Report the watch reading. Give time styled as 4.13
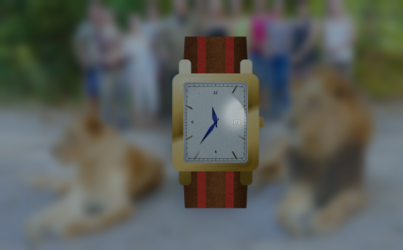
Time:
11.36
